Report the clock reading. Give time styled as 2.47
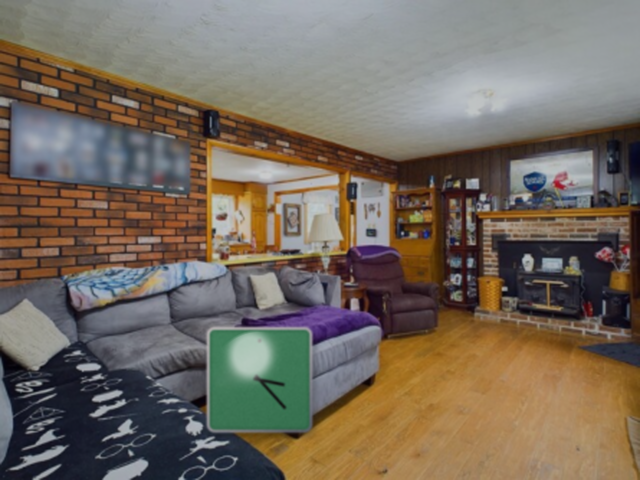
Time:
3.23
